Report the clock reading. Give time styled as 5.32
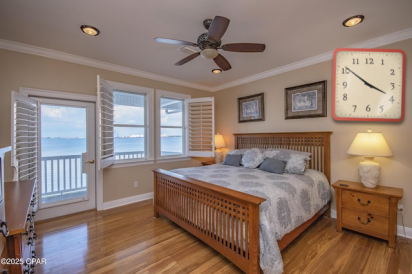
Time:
3.51
